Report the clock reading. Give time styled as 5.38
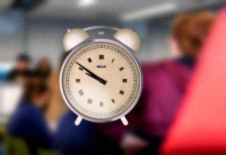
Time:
9.51
